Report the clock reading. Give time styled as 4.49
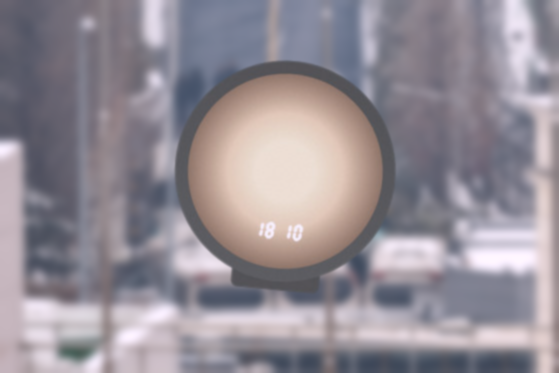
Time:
18.10
